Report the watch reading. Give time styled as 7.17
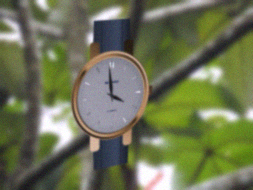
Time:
3.59
